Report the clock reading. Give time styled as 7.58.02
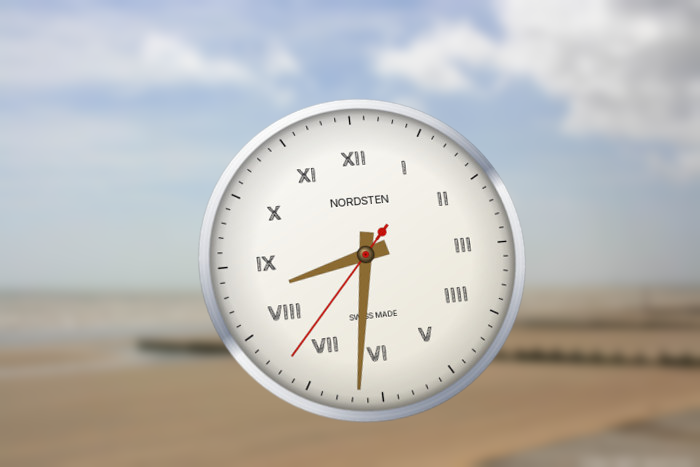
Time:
8.31.37
